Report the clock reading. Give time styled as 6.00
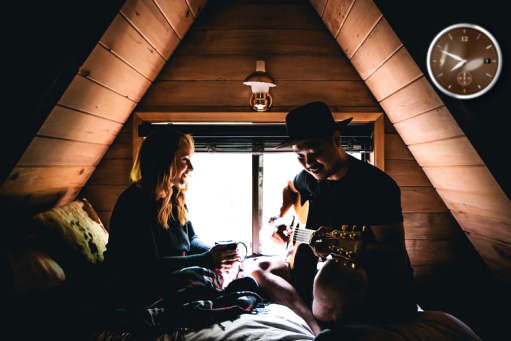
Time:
7.49
